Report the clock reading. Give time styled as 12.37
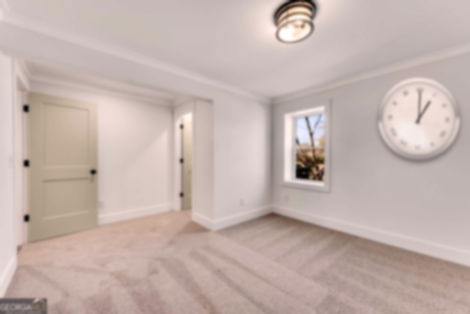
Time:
1.00
